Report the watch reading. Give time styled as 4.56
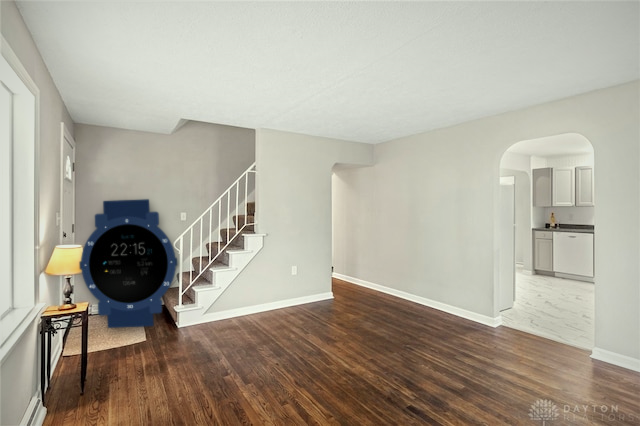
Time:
22.15
